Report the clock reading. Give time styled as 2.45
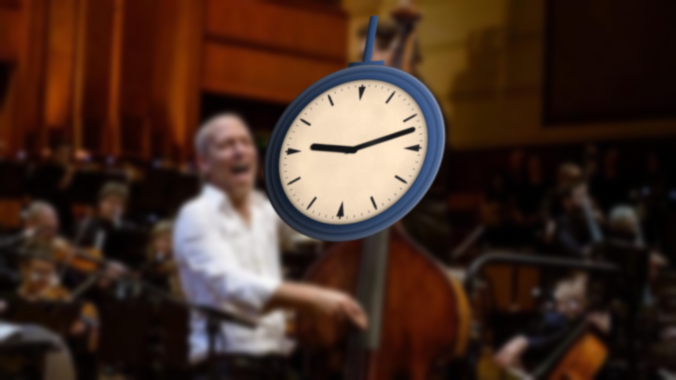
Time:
9.12
